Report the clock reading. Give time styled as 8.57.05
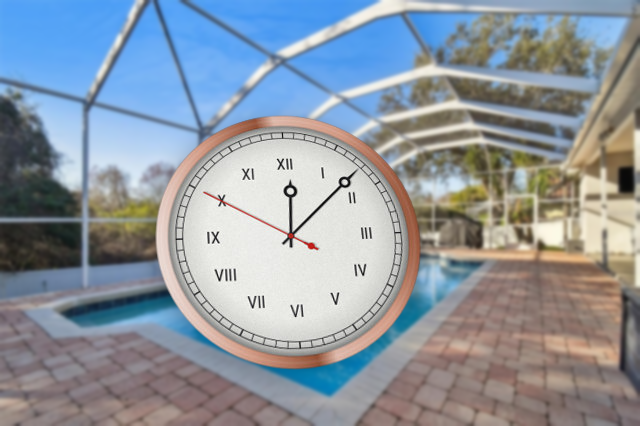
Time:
12.07.50
